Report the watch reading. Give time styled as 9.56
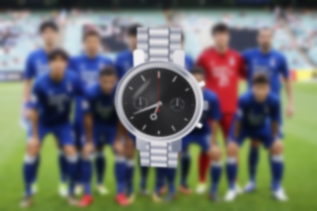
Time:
6.41
